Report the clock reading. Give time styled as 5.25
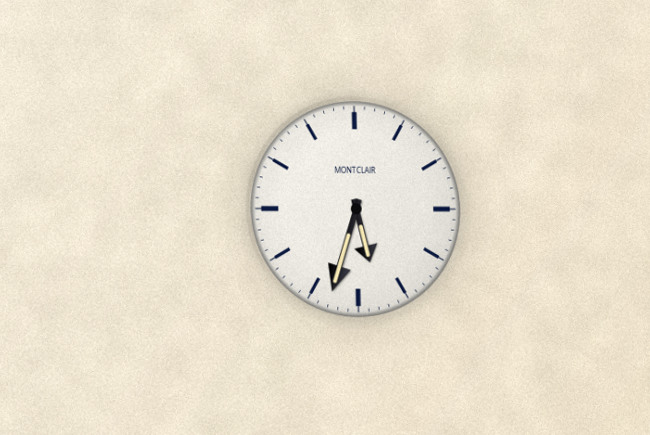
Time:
5.33
